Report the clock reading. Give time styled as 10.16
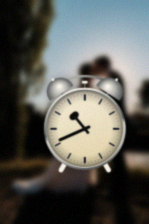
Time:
10.41
